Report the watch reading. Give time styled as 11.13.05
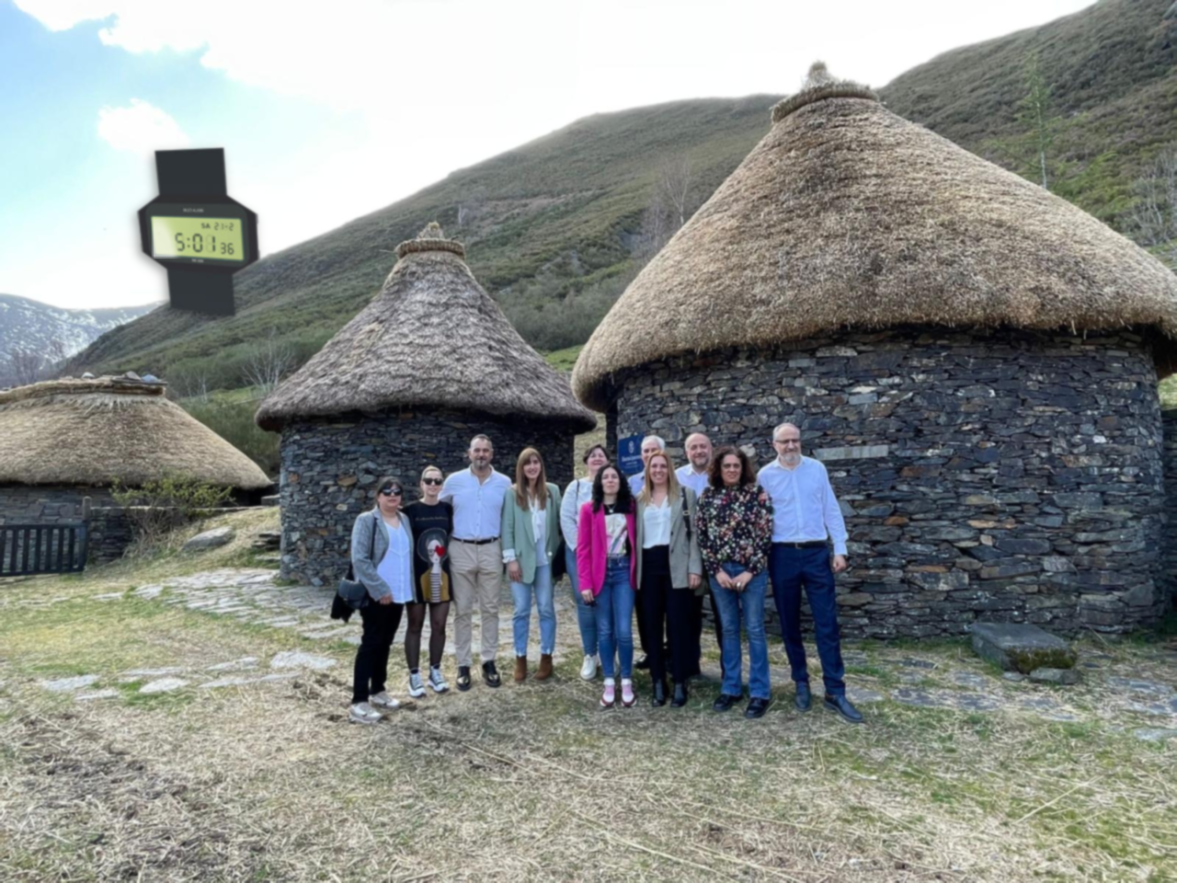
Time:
5.01.36
